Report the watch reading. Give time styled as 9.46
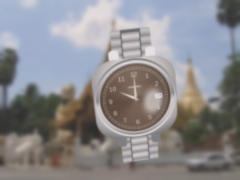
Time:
10.00
